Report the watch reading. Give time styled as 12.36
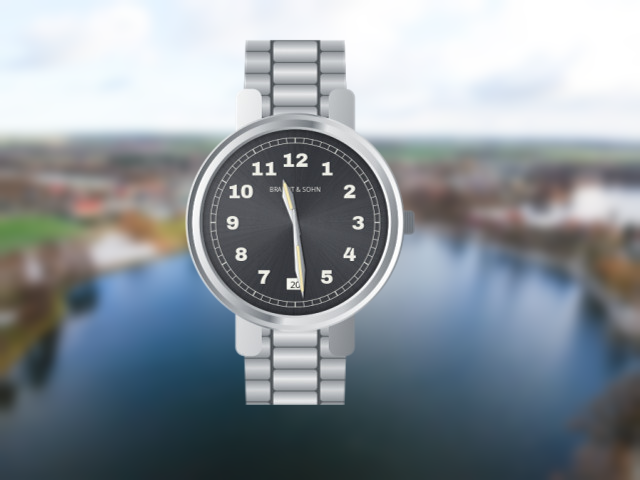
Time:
11.29
